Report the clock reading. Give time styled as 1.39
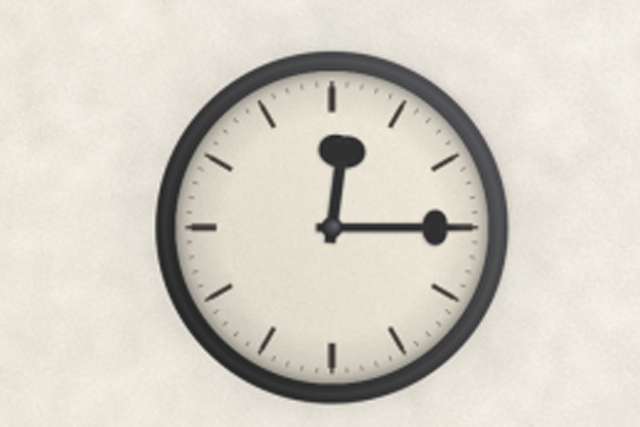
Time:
12.15
